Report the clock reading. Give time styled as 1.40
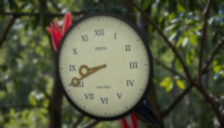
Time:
8.41
